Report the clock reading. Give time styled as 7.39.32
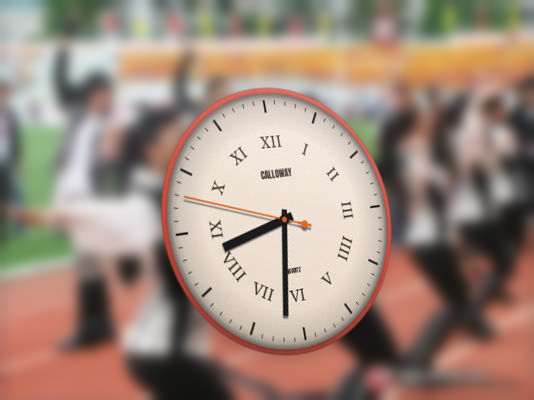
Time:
8.31.48
